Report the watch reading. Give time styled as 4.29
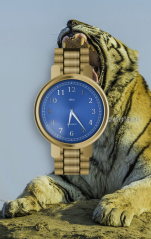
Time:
6.24
